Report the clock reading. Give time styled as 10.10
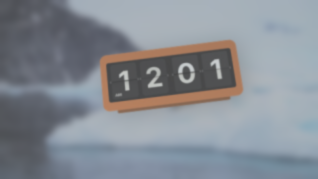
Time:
12.01
